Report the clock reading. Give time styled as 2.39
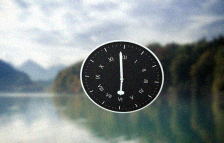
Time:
5.59
